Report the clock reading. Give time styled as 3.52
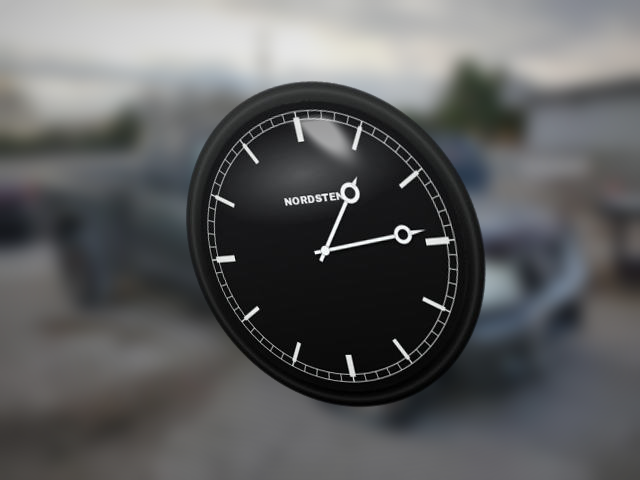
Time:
1.14
